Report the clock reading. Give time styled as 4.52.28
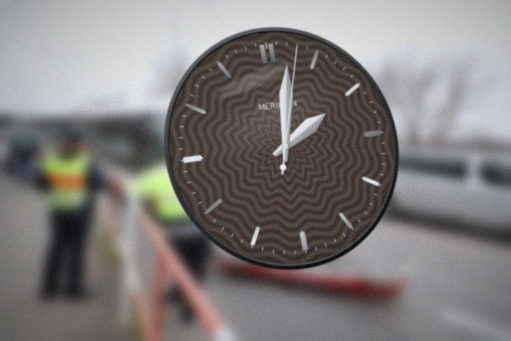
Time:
2.02.03
